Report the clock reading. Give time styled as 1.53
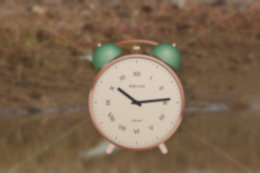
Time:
10.14
